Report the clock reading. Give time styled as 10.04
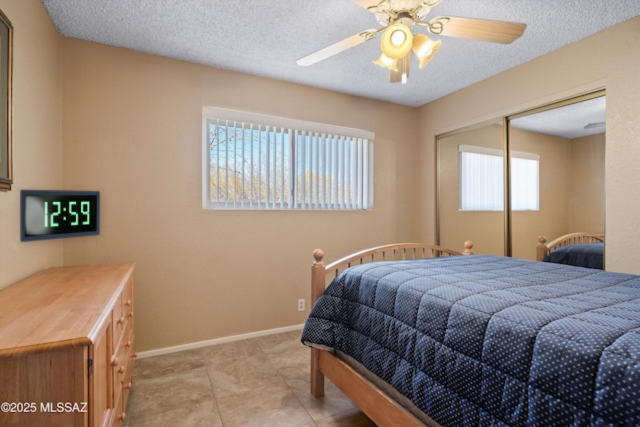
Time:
12.59
